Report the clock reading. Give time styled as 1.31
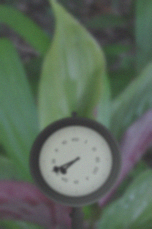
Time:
7.41
